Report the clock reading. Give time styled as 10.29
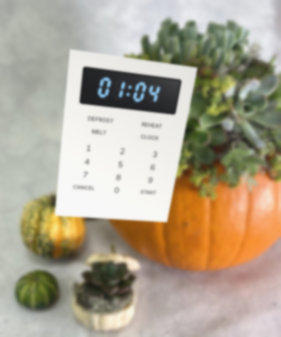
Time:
1.04
